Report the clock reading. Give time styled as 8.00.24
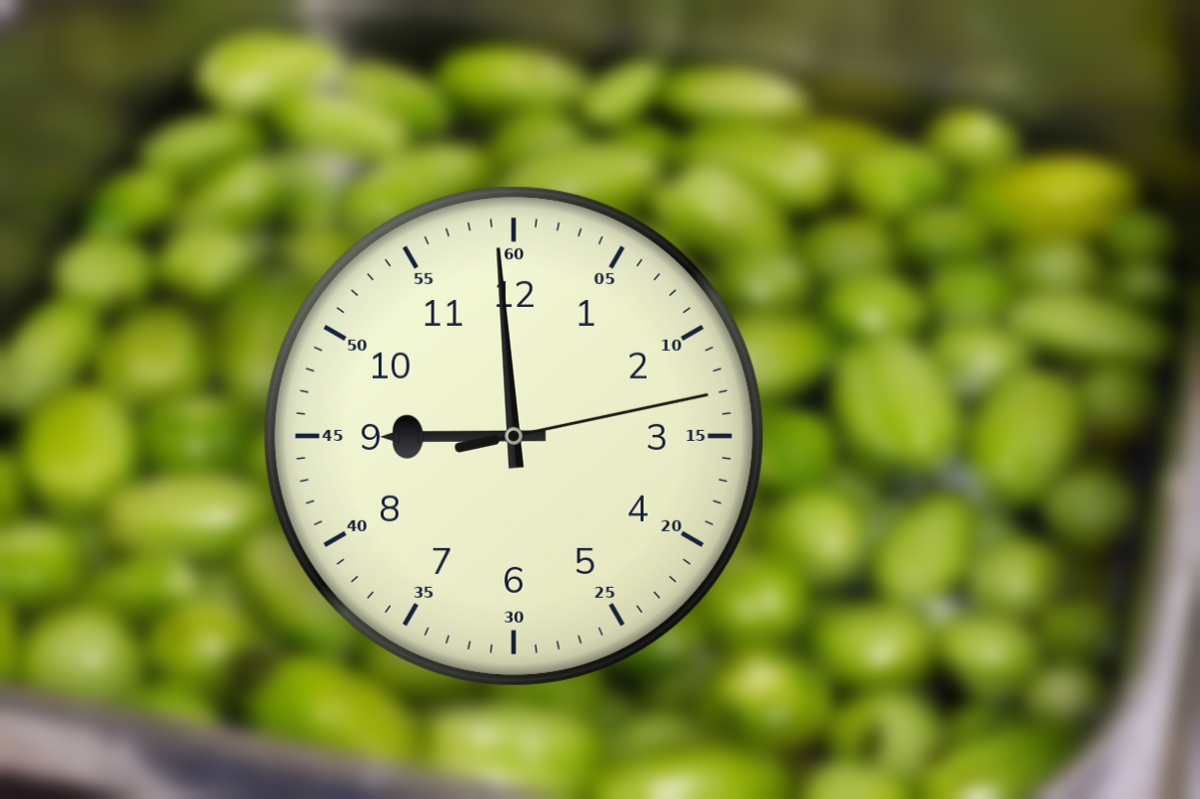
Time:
8.59.13
